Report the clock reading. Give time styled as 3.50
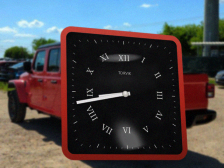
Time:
8.43
